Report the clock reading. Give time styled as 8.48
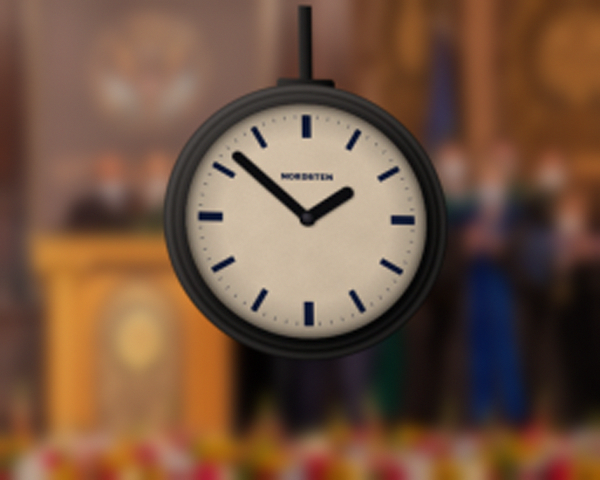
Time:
1.52
